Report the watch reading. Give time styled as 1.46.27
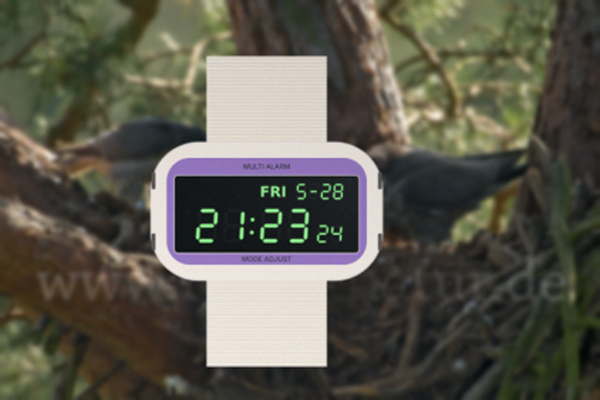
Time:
21.23.24
